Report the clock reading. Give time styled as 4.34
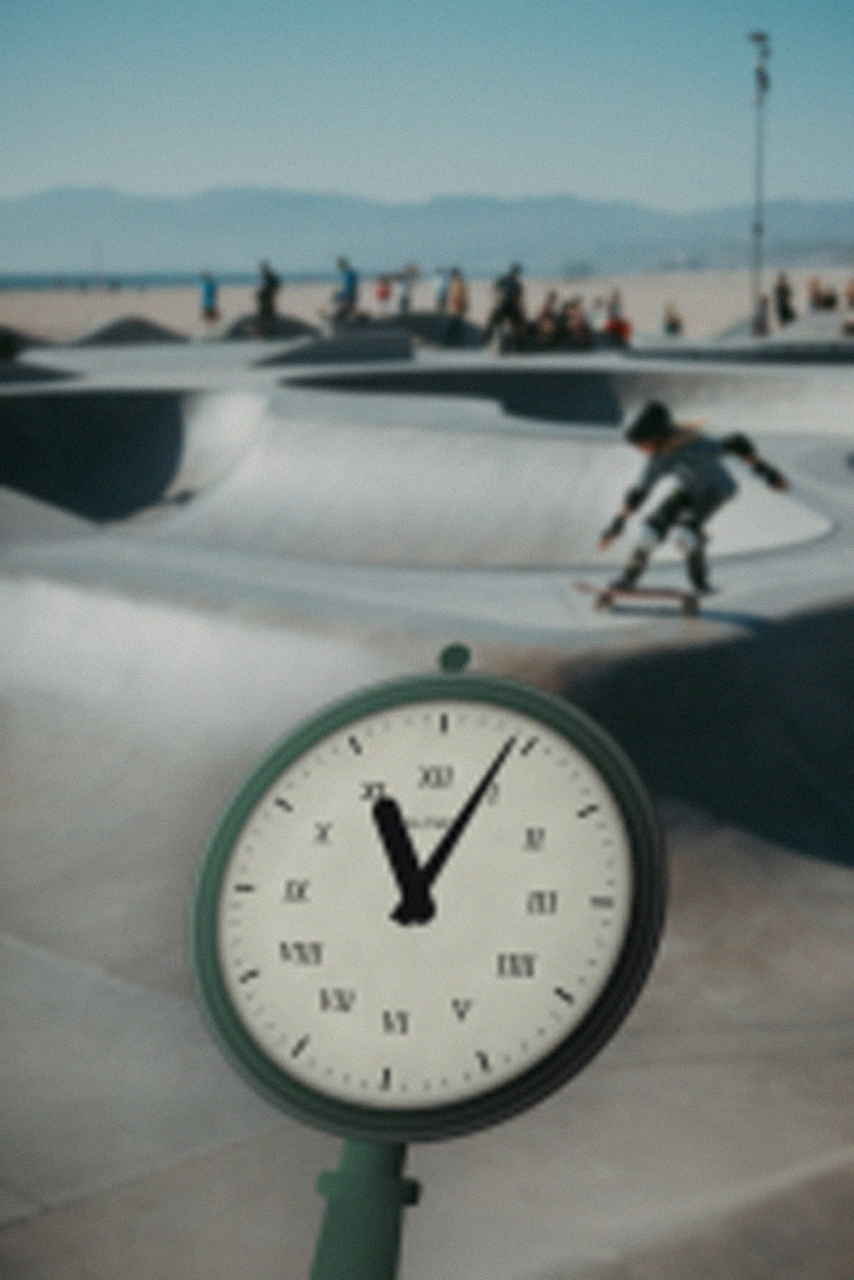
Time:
11.04
